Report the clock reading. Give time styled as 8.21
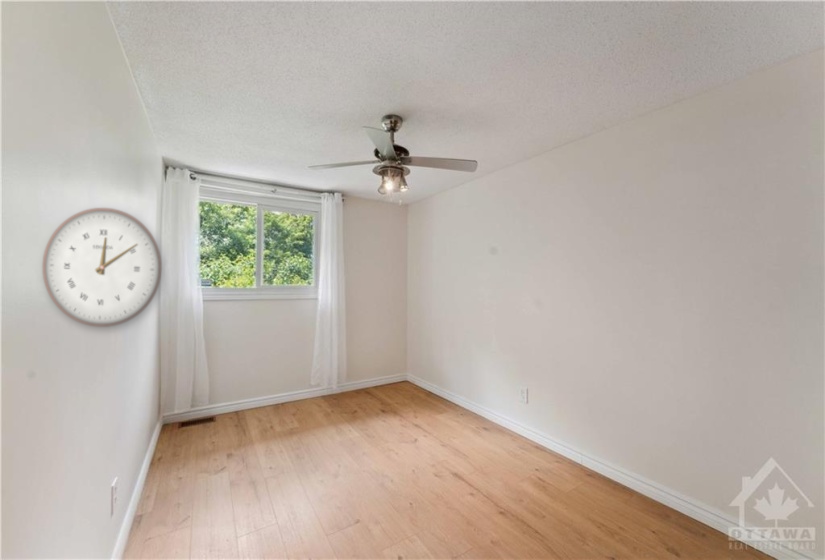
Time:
12.09
